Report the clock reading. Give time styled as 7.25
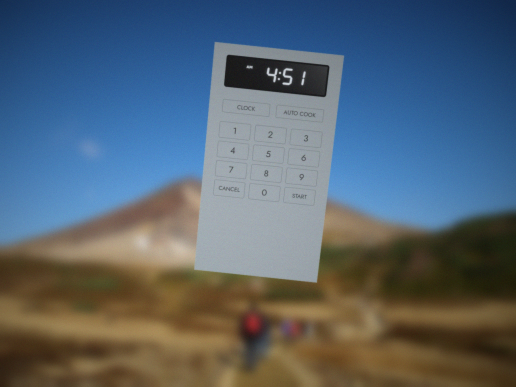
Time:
4.51
